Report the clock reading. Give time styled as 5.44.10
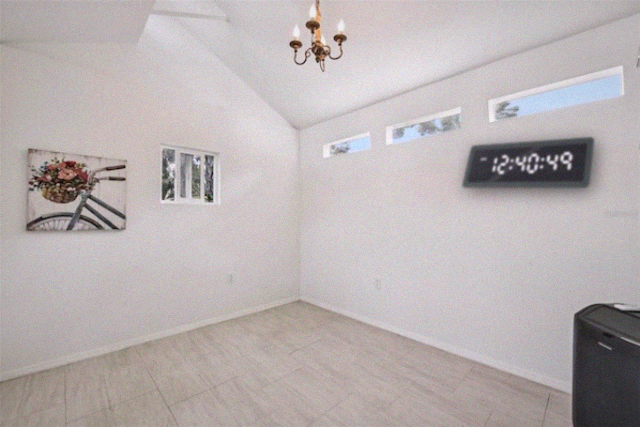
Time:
12.40.49
